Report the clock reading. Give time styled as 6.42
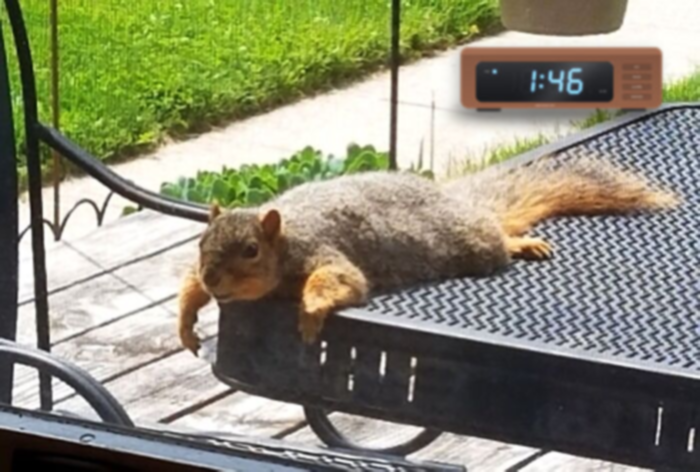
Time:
1.46
